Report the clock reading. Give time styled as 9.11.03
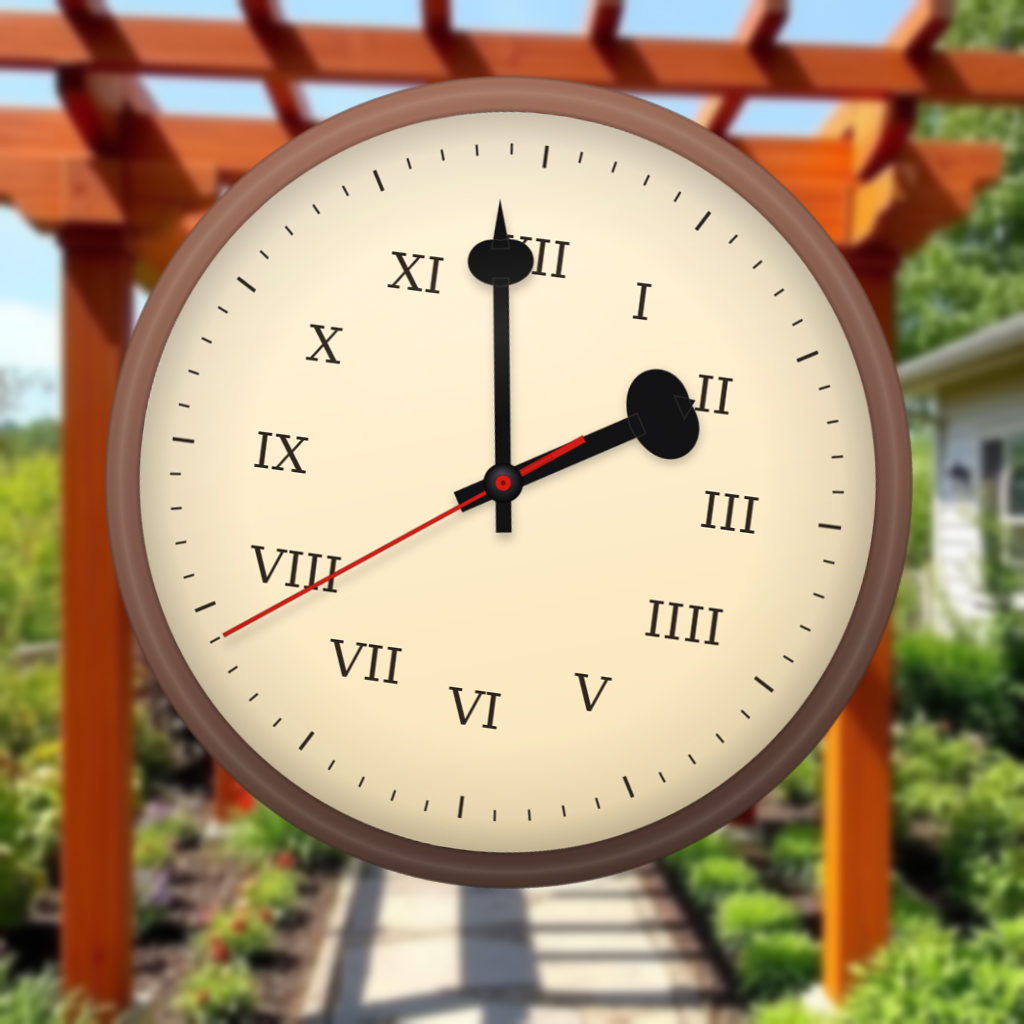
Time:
1.58.39
